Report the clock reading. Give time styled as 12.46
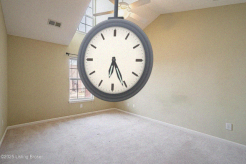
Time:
6.26
